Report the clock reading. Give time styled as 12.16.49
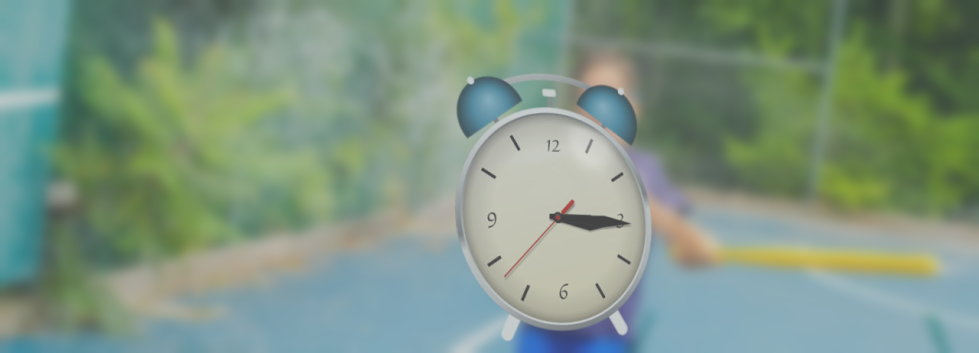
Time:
3.15.38
